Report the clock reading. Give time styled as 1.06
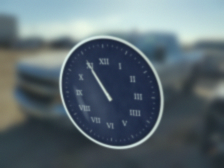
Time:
10.55
